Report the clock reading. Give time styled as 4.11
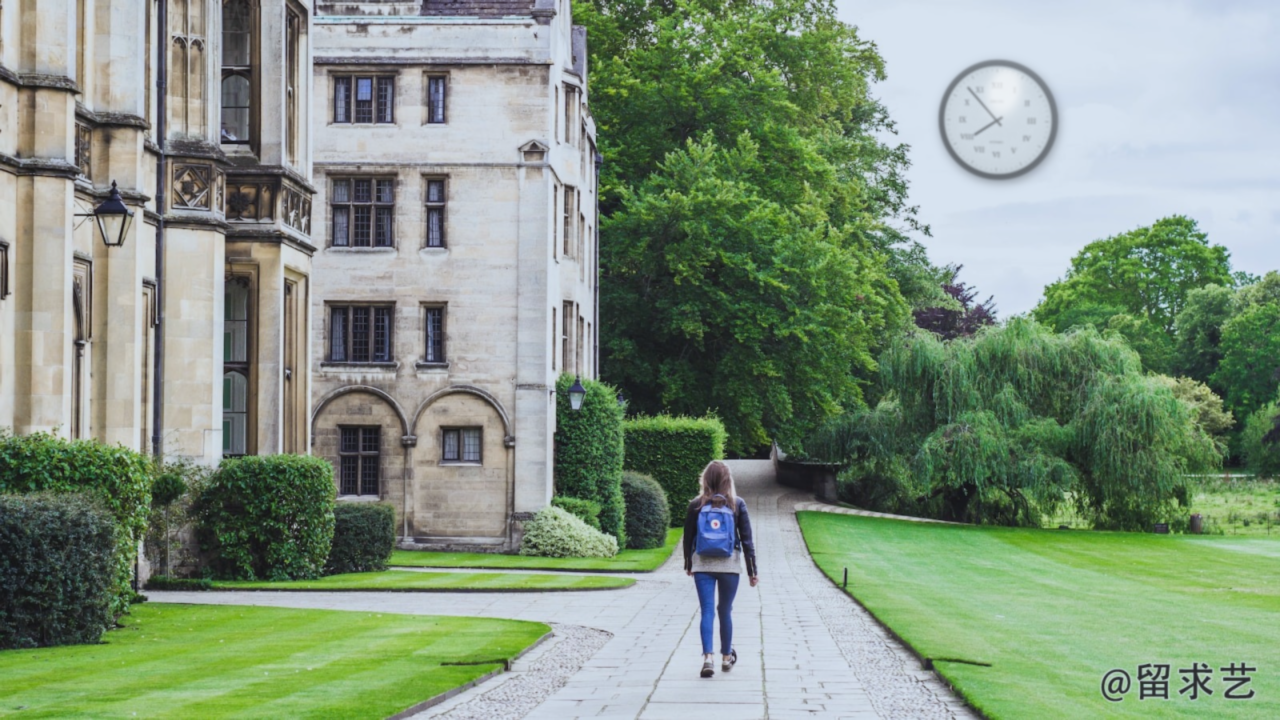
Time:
7.53
